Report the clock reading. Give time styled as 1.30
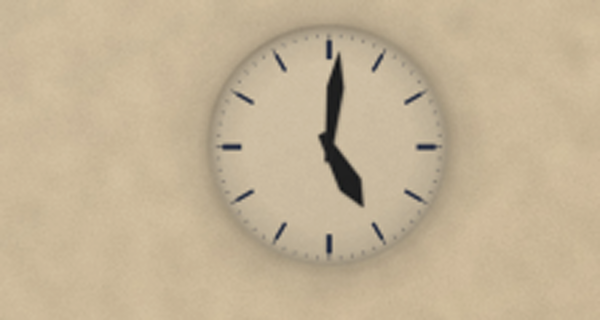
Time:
5.01
